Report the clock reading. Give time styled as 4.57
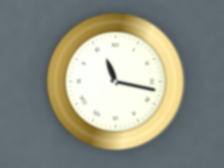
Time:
11.17
